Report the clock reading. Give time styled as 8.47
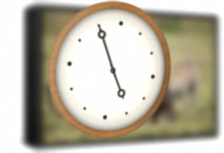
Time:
4.55
